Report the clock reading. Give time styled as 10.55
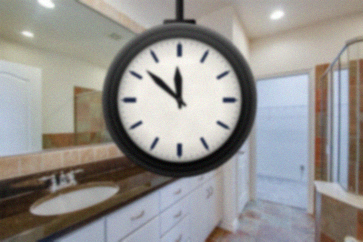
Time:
11.52
